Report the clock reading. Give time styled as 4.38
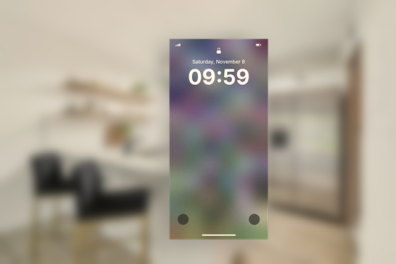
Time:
9.59
